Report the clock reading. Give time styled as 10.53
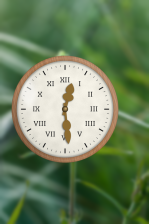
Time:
12.29
